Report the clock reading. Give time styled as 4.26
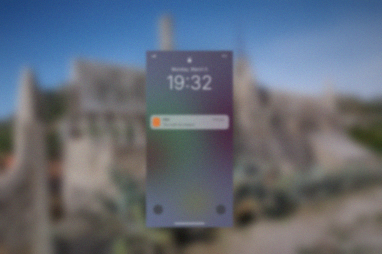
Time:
19.32
